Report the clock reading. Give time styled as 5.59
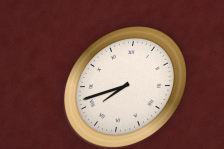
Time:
7.42
